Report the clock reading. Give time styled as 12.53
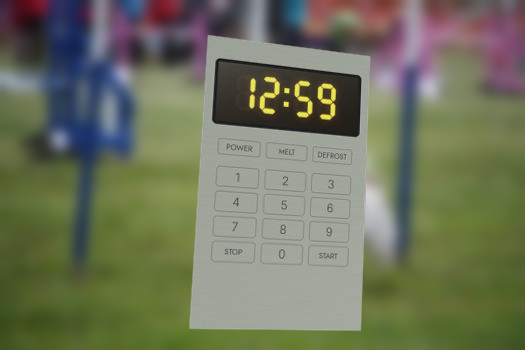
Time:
12.59
